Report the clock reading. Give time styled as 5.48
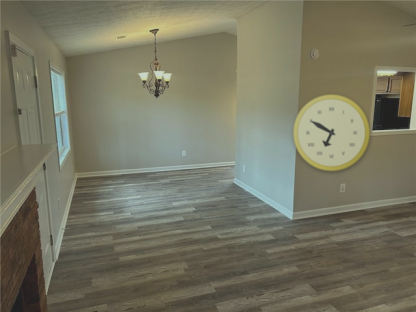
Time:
6.50
